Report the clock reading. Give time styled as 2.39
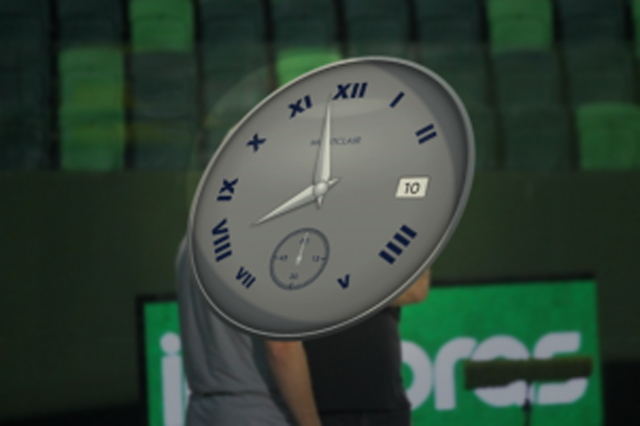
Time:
7.58
